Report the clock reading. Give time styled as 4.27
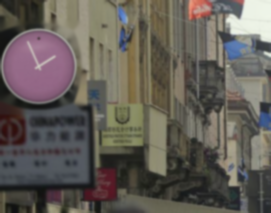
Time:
1.56
